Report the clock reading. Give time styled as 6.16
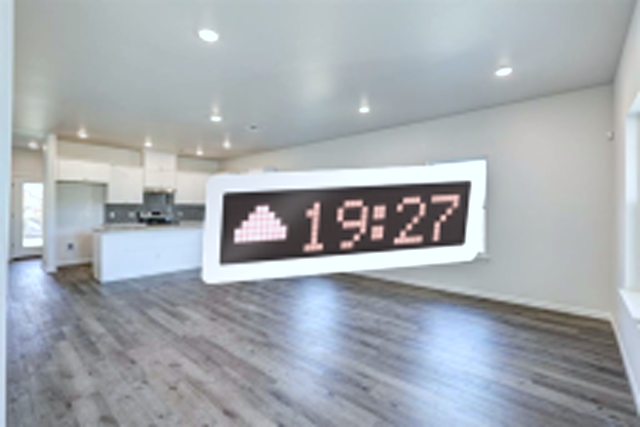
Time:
19.27
